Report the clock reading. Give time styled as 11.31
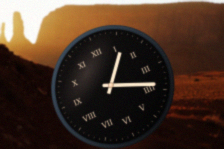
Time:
1.19
